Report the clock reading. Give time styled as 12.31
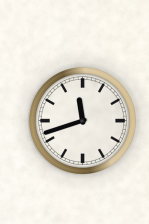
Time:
11.42
